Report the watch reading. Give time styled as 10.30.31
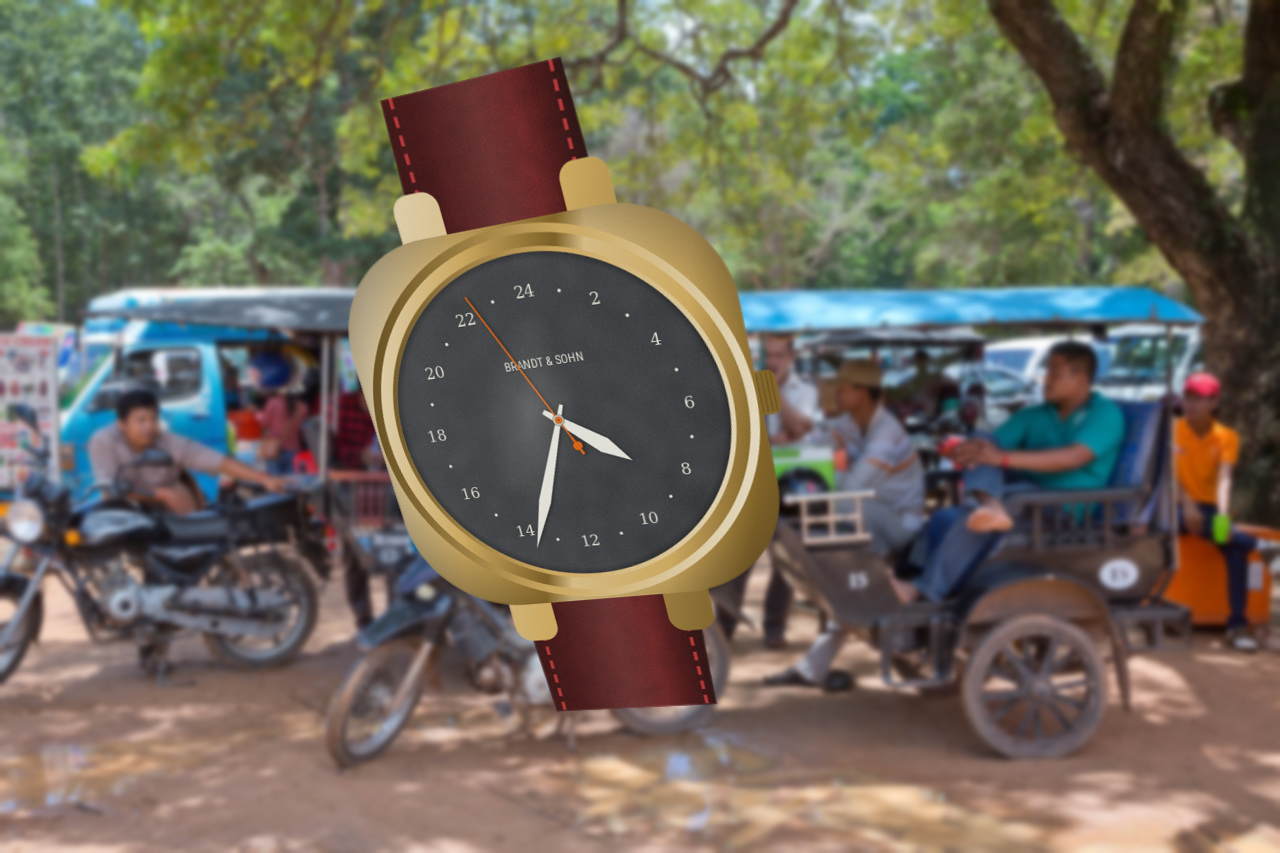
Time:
8.33.56
